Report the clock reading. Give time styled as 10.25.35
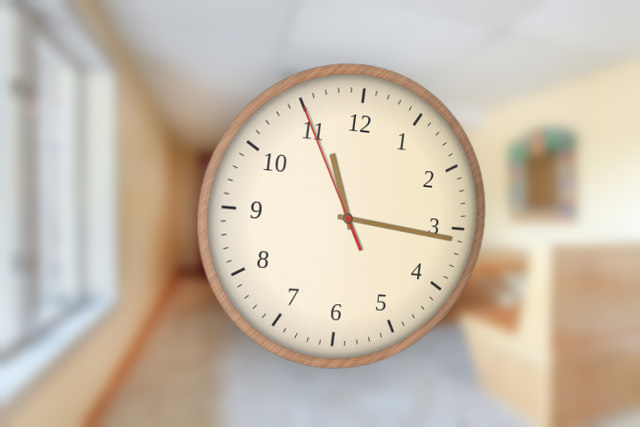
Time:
11.15.55
